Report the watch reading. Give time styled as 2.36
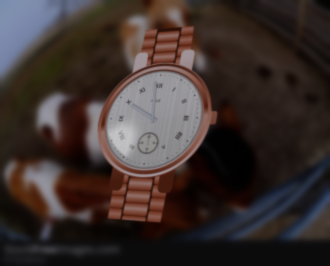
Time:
9.59
